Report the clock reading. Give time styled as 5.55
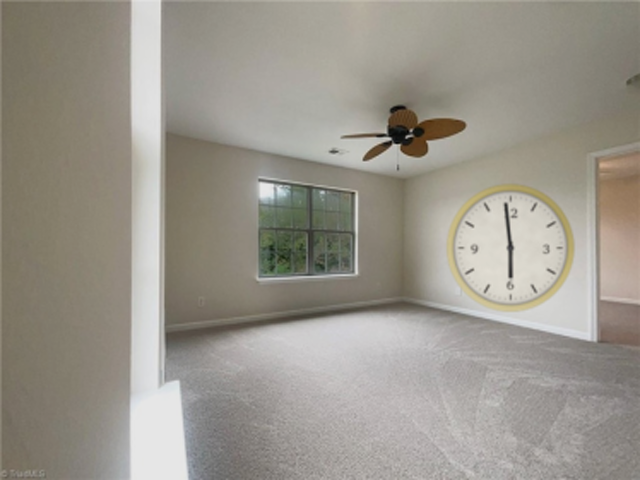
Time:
5.59
